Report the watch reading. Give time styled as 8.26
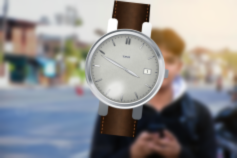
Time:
3.49
